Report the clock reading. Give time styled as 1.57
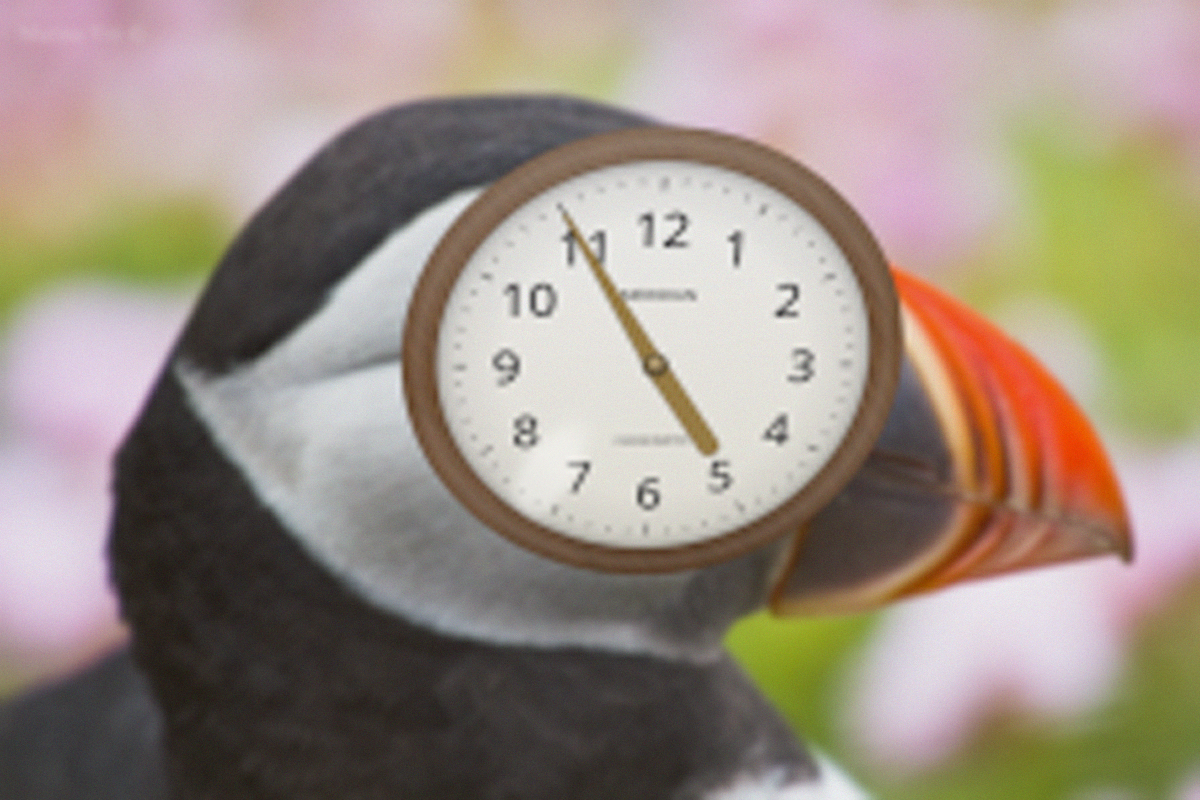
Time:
4.55
